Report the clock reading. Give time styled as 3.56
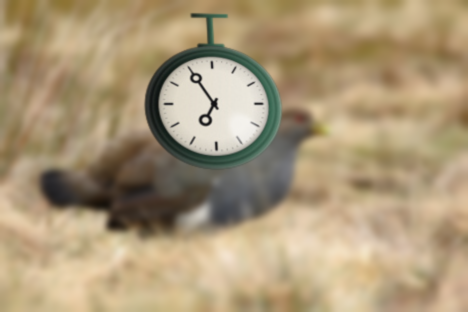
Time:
6.55
